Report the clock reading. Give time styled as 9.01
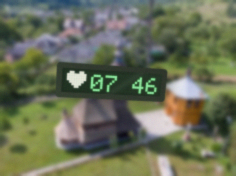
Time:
7.46
